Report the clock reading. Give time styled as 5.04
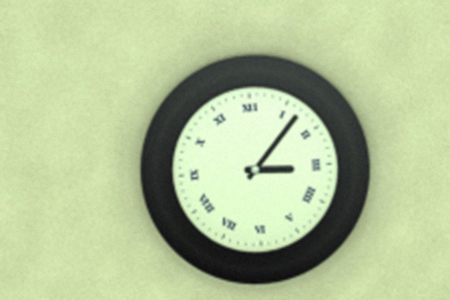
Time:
3.07
